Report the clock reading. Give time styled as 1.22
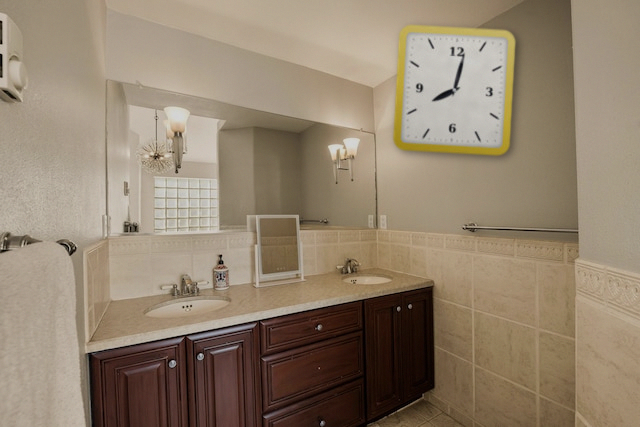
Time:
8.02
